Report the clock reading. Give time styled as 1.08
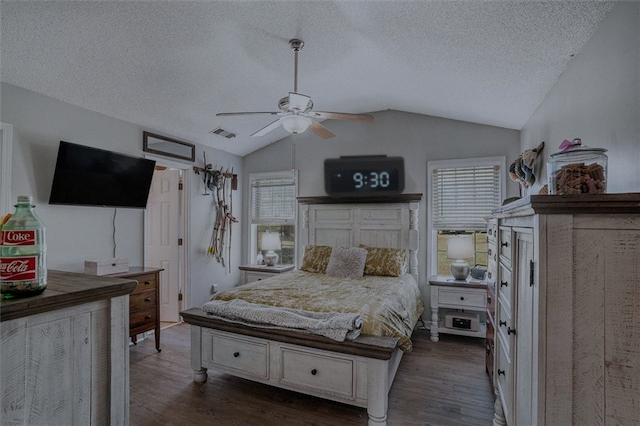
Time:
9.30
